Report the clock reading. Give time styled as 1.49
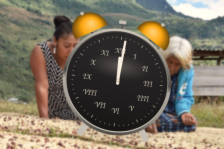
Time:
12.01
